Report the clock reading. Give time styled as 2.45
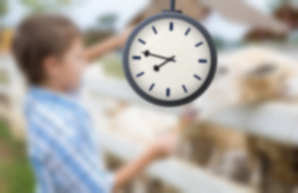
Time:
7.47
